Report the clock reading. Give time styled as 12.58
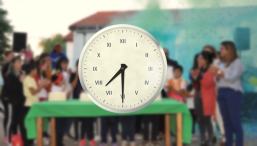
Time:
7.30
